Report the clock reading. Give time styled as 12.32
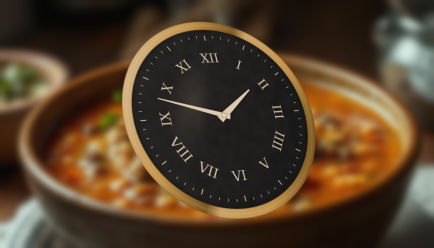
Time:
1.48
